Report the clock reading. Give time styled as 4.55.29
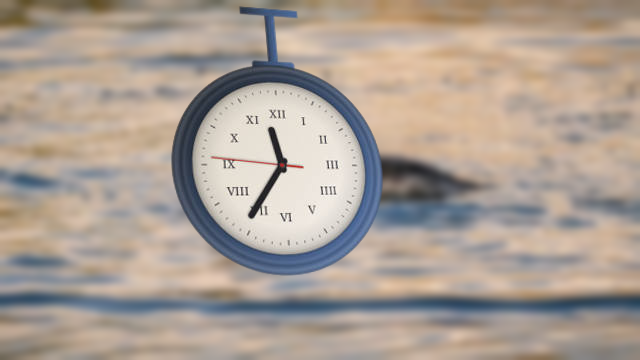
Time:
11.35.46
